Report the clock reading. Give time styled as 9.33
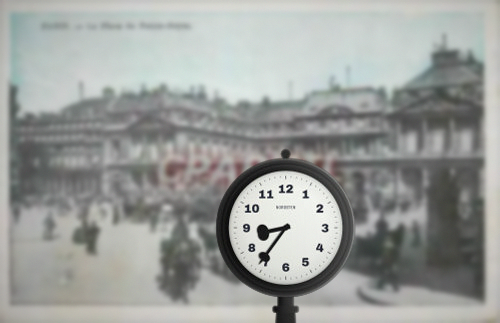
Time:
8.36
